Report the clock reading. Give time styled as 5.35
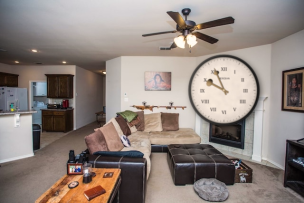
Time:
9.56
